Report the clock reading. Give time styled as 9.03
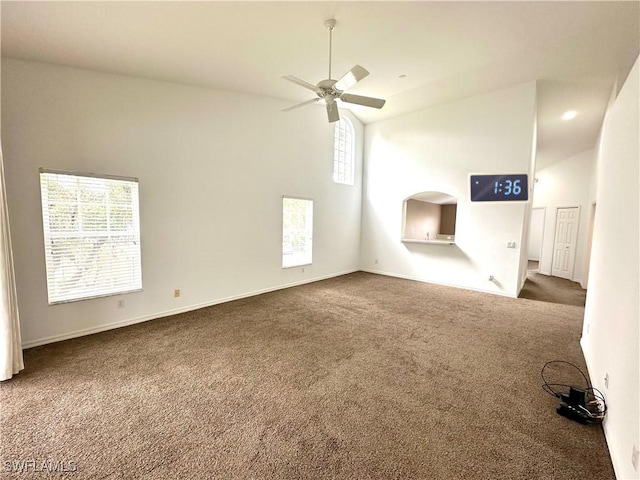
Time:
1.36
